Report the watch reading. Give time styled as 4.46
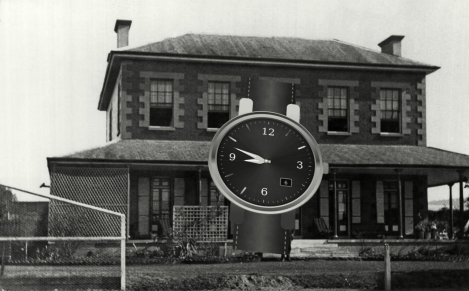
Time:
8.48
